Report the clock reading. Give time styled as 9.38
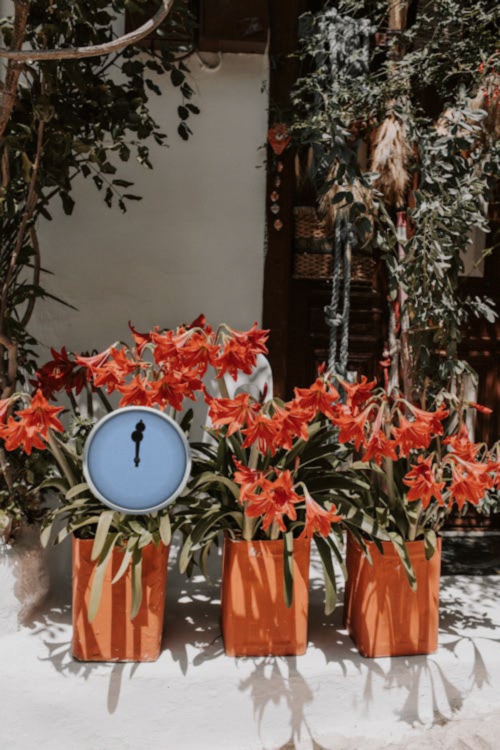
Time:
12.01
